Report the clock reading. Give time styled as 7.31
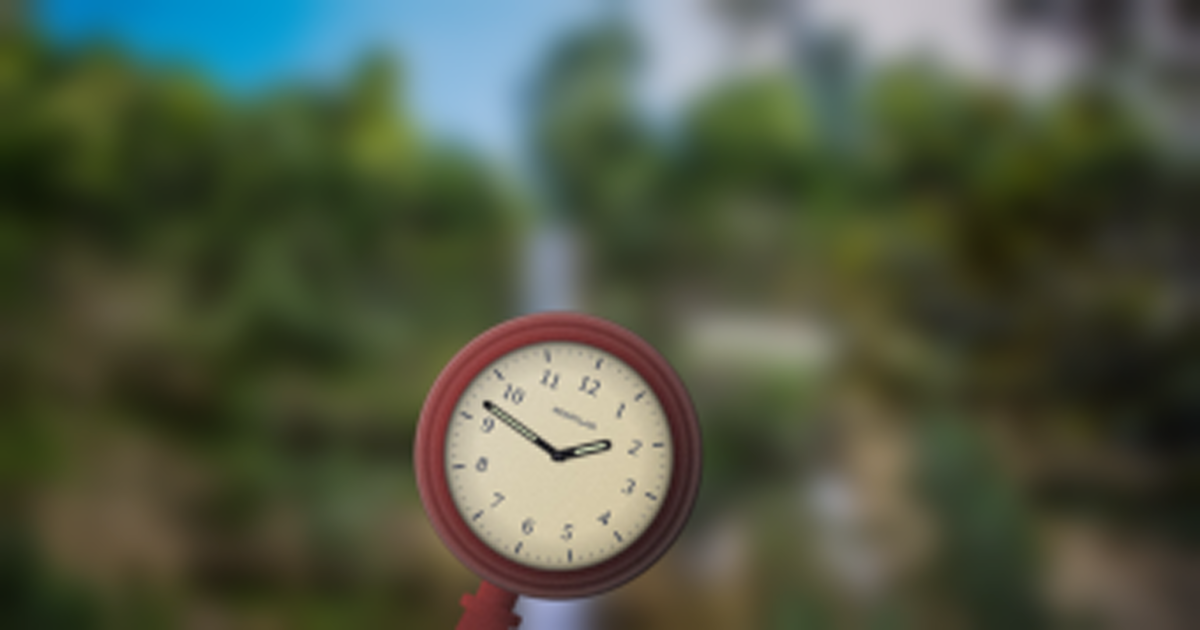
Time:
1.47
